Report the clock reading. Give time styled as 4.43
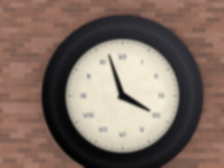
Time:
3.57
